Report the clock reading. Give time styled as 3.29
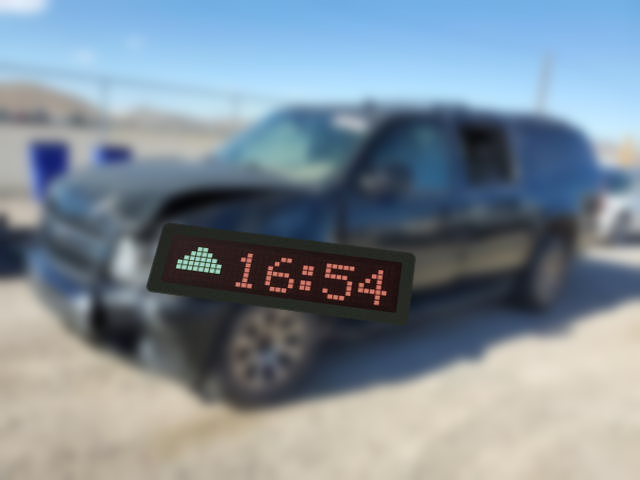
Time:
16.54
